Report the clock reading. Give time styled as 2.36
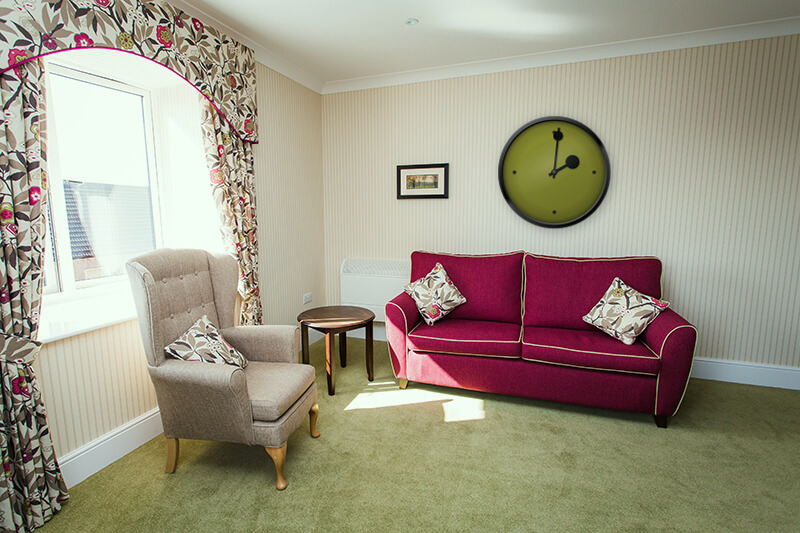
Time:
2.01
